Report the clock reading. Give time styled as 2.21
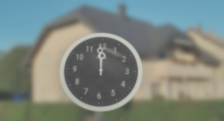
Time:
11.59
